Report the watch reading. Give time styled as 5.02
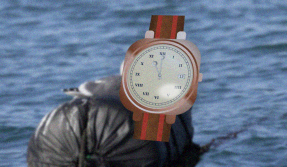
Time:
11.00
